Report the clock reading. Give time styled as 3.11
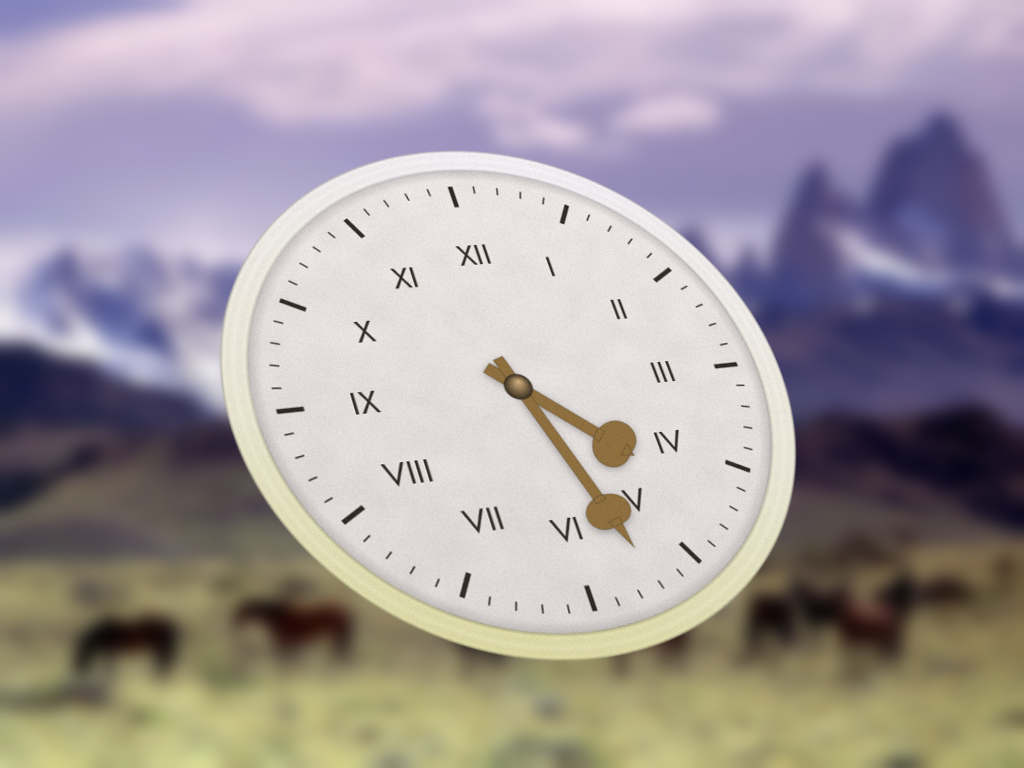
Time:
4.27
